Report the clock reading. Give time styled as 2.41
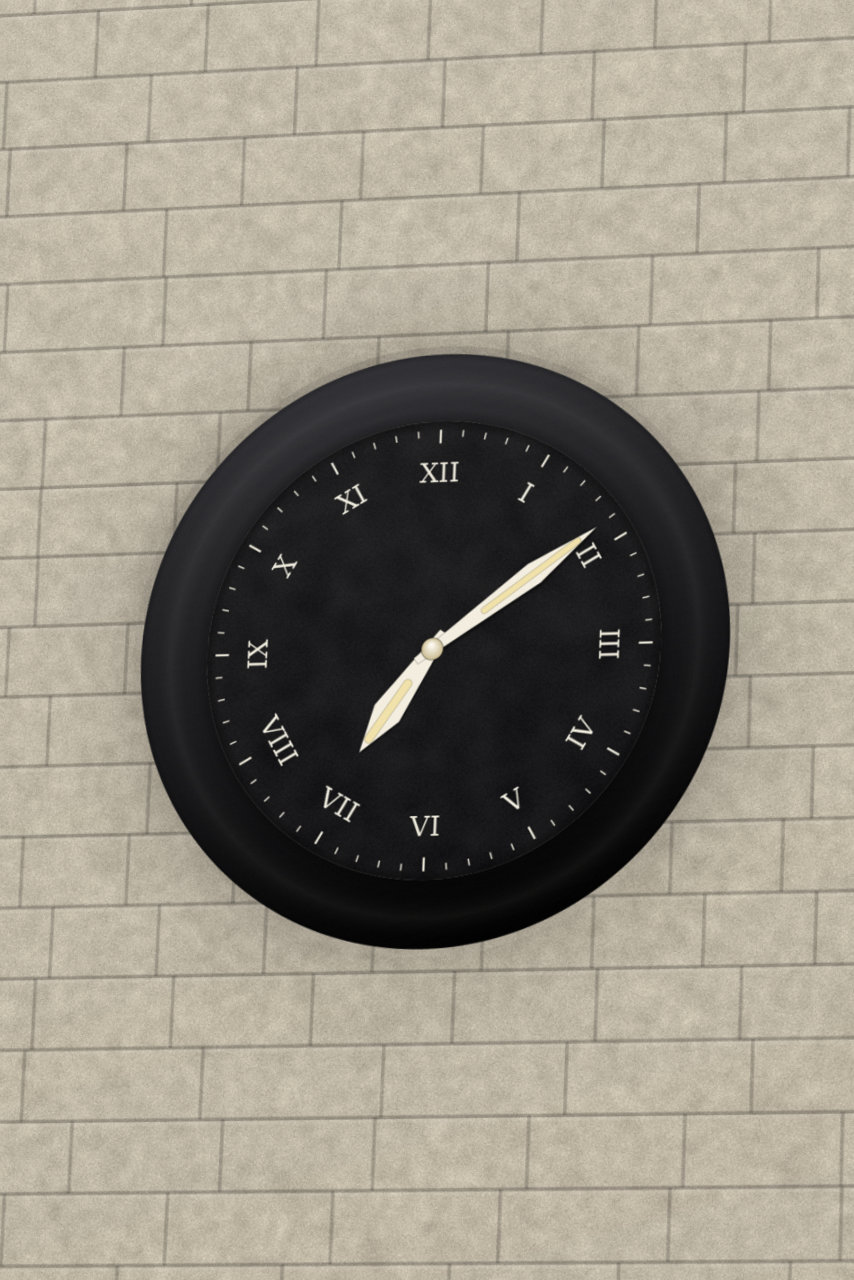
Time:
7.09
